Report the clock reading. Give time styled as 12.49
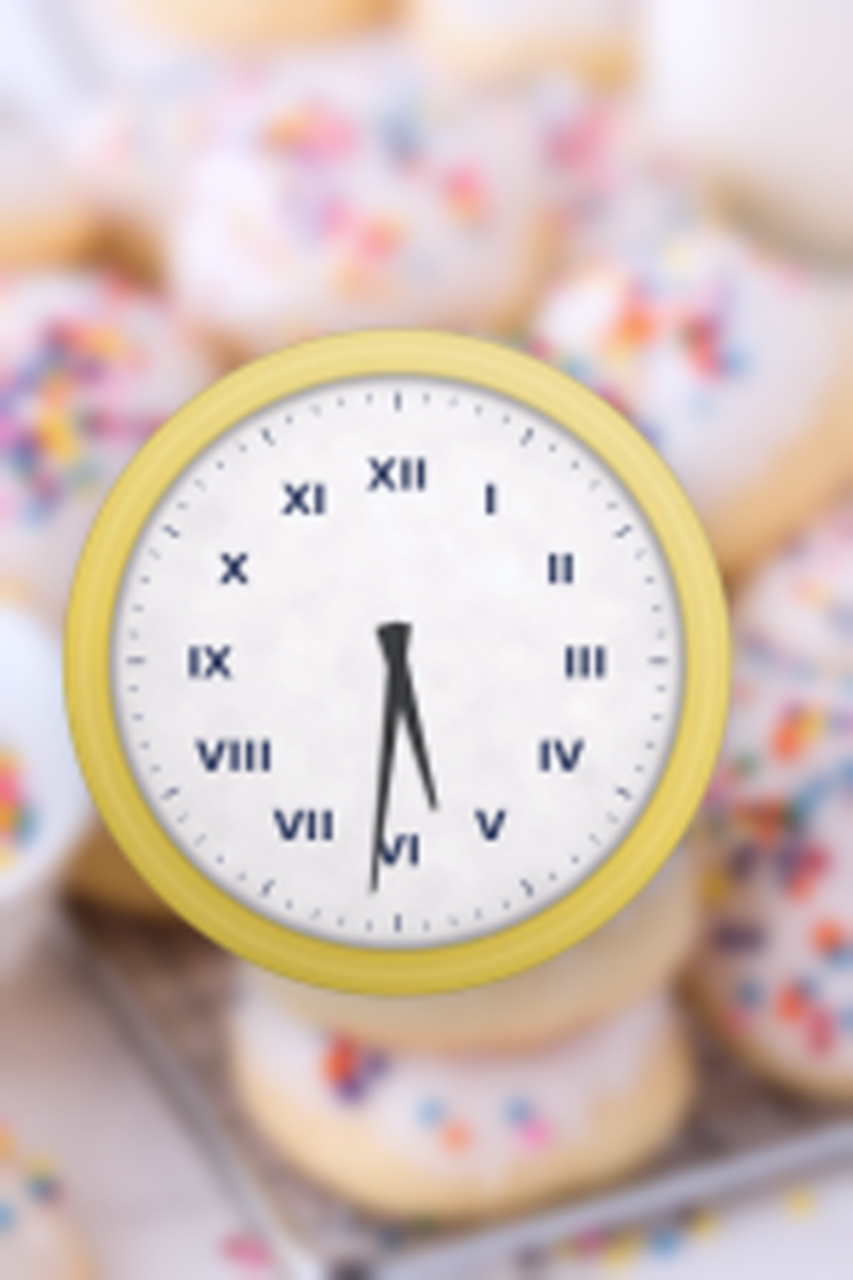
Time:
5.31
